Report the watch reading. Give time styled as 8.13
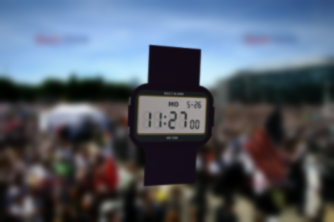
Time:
11.27
